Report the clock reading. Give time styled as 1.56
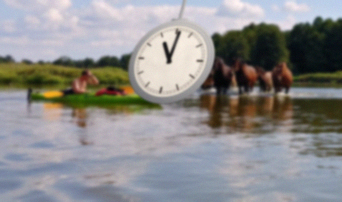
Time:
11.01
